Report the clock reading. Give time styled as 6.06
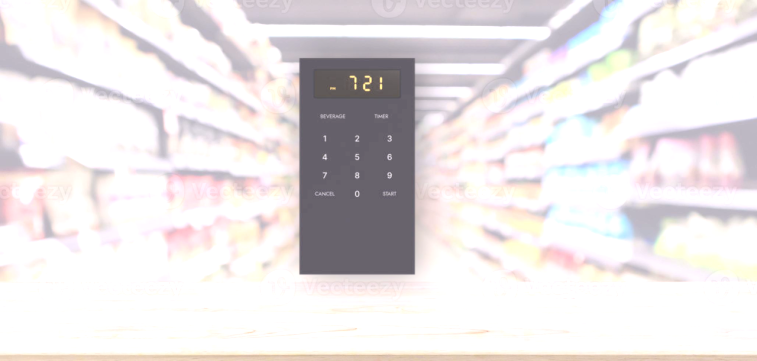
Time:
7.21
